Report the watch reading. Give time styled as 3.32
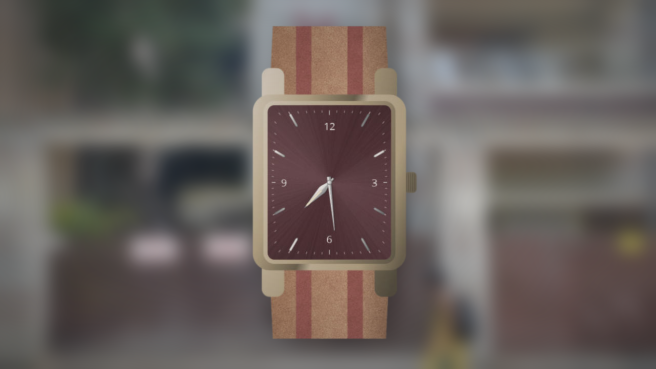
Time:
7.29
